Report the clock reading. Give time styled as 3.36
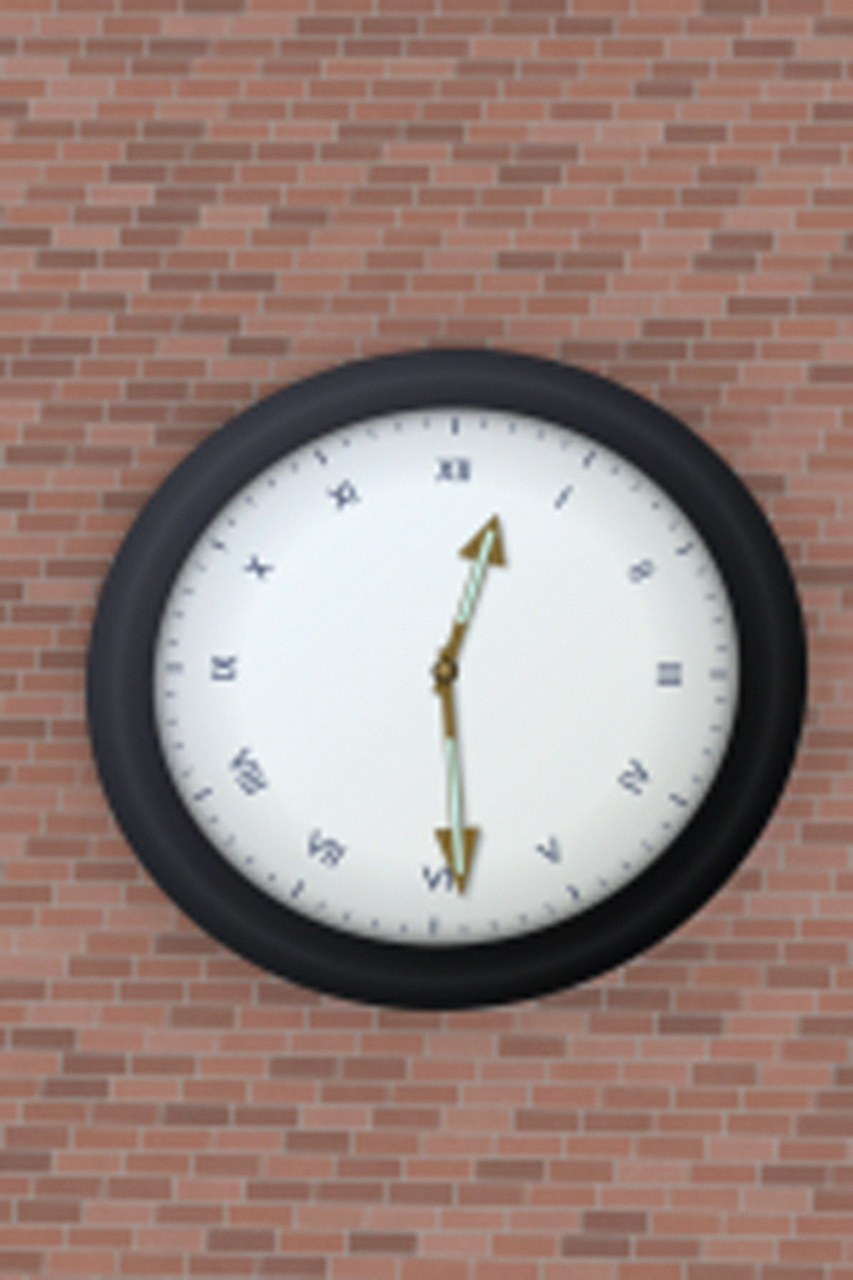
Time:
12.29
